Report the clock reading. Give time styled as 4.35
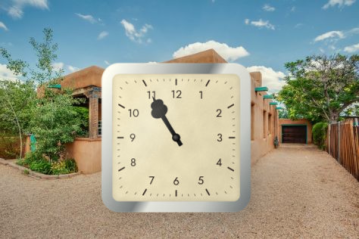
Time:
10.55
